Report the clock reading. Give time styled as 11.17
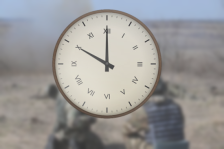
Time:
10.00
